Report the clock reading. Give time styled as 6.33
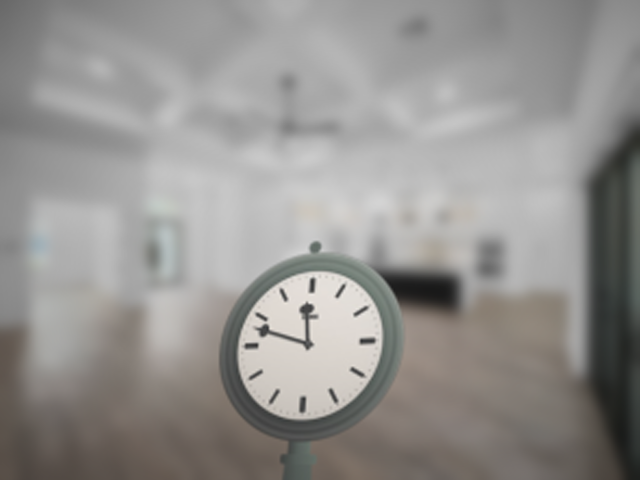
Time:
11.48
